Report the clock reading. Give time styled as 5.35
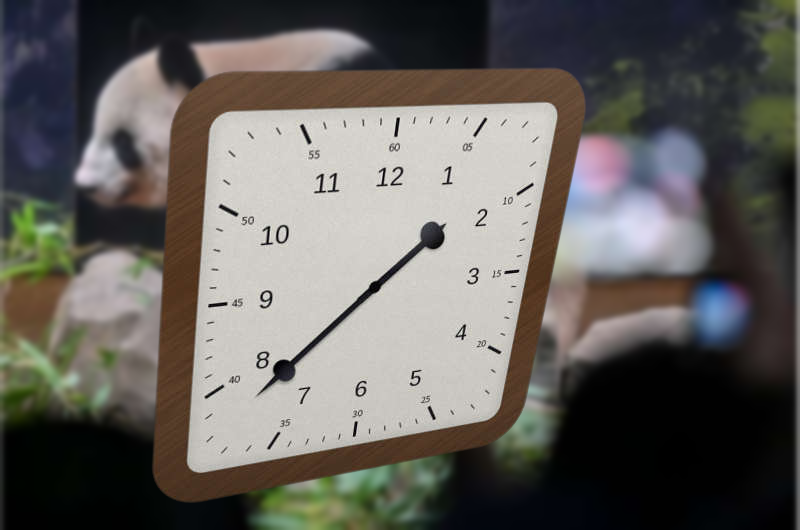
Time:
1.38
